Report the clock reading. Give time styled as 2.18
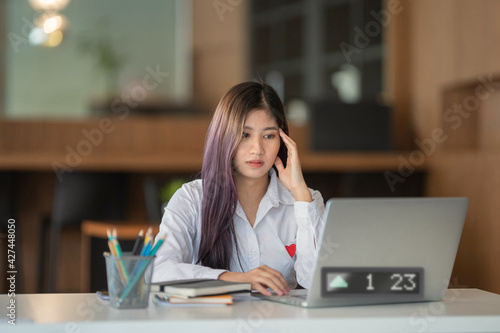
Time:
1.23
